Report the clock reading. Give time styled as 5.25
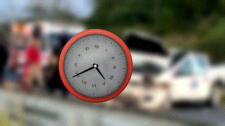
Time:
4.40
